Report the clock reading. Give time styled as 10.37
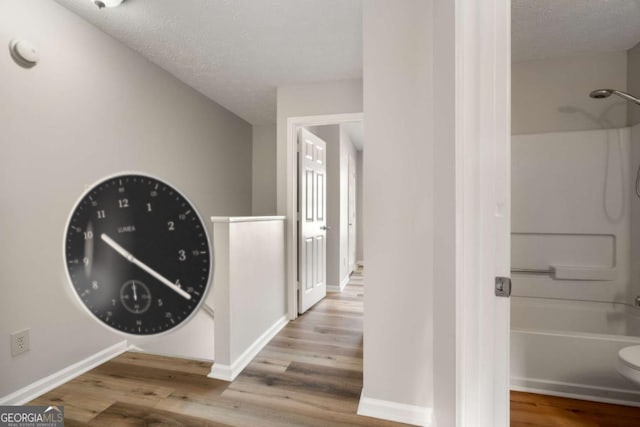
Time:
10.21
